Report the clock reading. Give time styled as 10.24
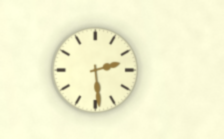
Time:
2.29
